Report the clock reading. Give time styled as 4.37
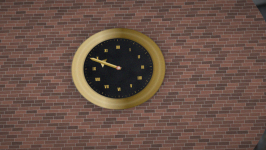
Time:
9.49
